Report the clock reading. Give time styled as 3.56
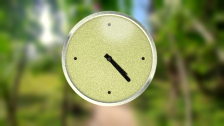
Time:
4.23
